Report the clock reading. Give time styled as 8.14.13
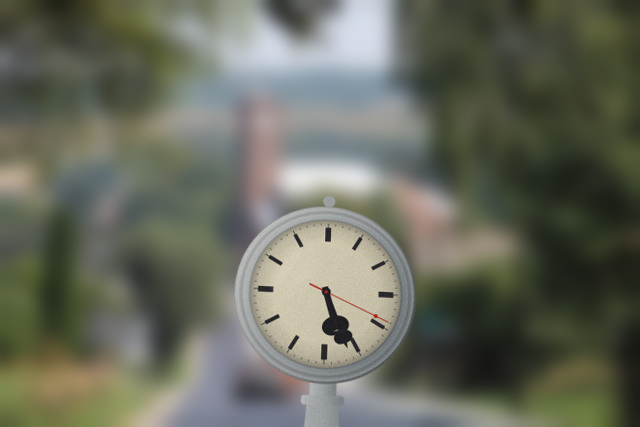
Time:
5.26.19
